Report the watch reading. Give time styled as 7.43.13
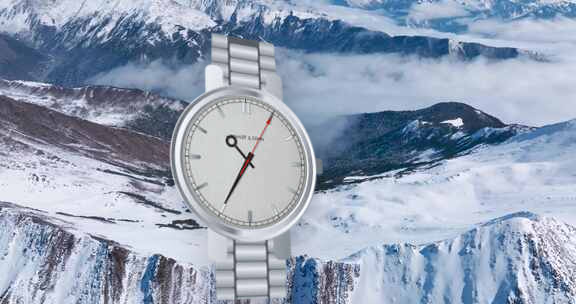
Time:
10.35.05
